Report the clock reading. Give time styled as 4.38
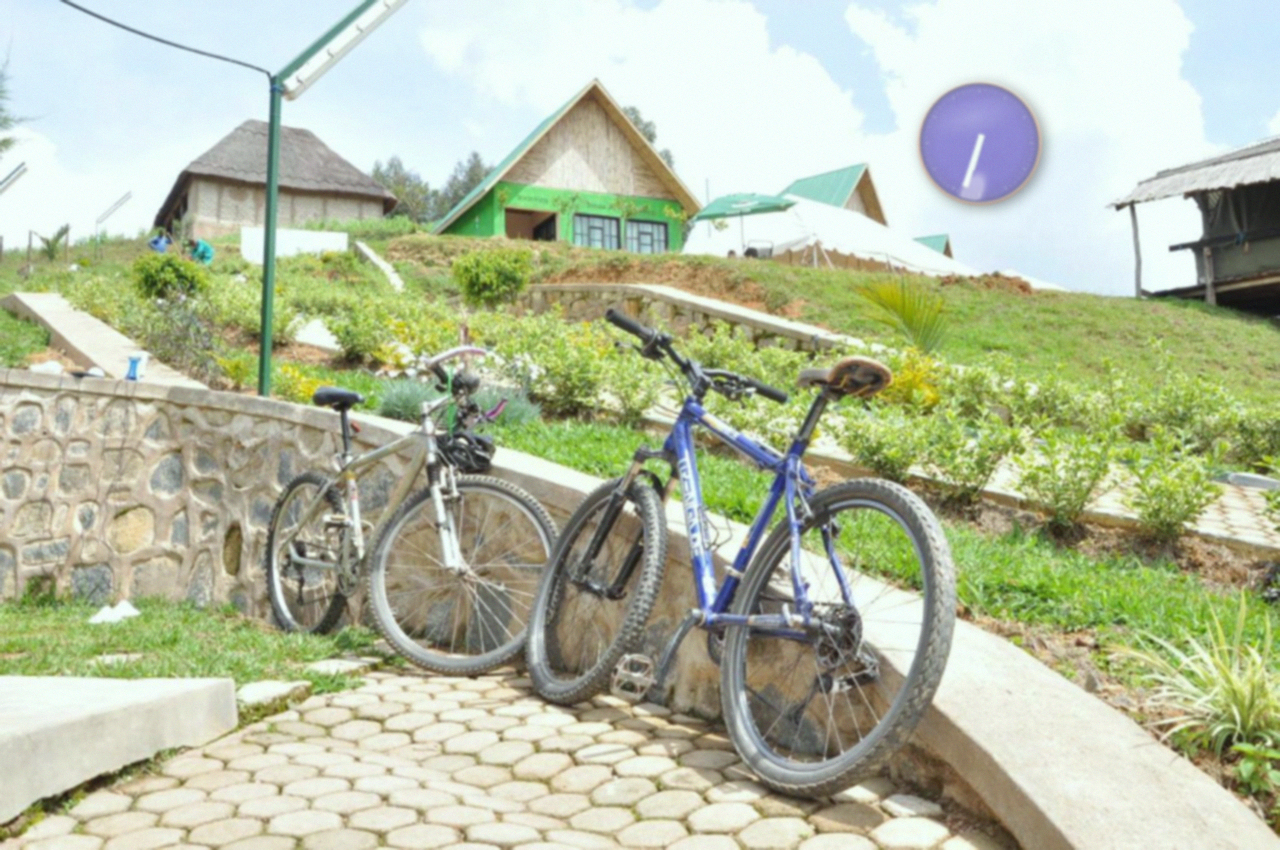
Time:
6.33
